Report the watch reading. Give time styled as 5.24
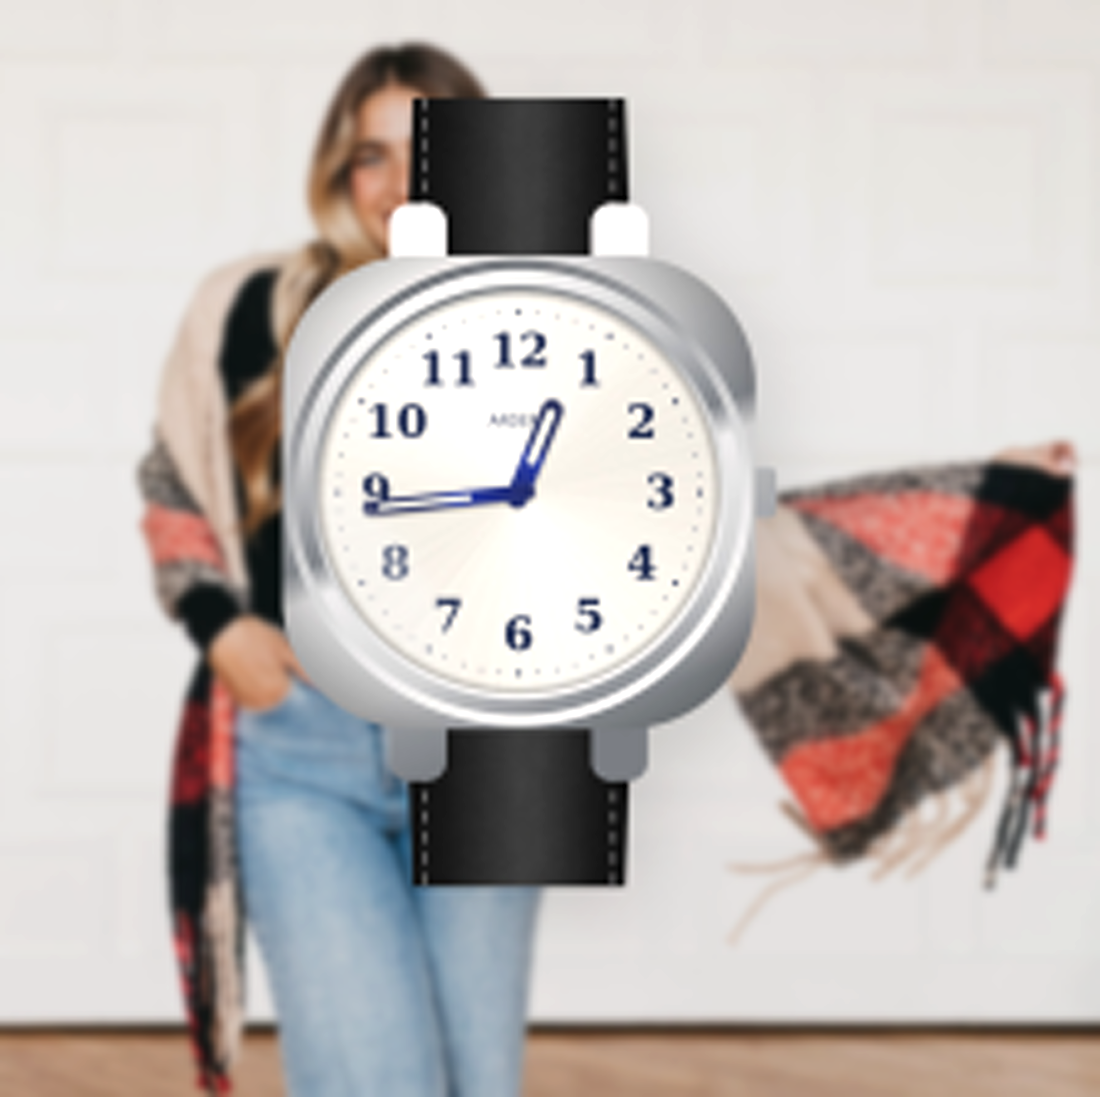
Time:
12.44
